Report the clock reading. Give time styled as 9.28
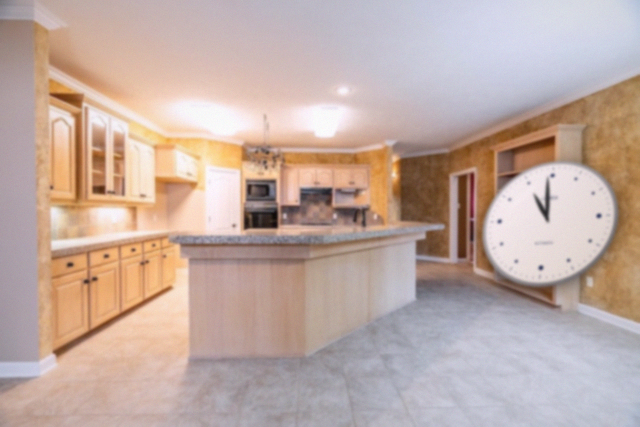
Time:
10.59
